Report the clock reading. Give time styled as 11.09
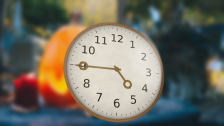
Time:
4.45
